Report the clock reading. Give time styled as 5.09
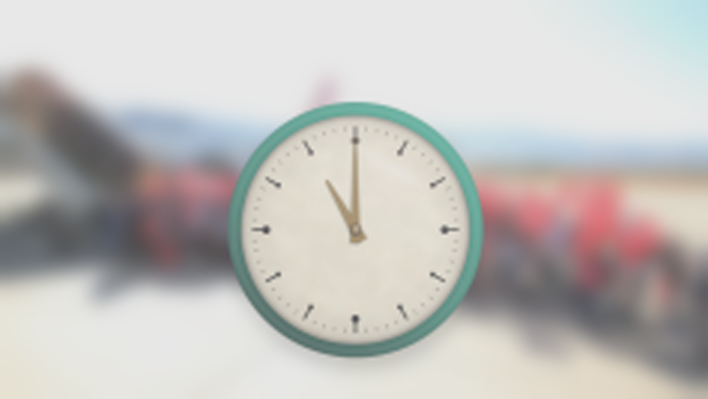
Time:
11.00
